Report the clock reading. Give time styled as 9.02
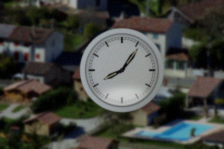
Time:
8.06
